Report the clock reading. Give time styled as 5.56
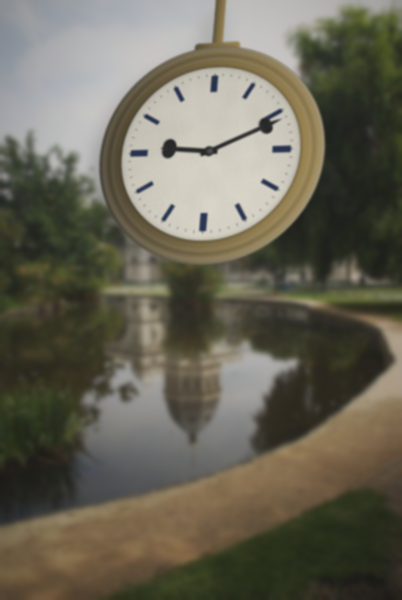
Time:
9.11
